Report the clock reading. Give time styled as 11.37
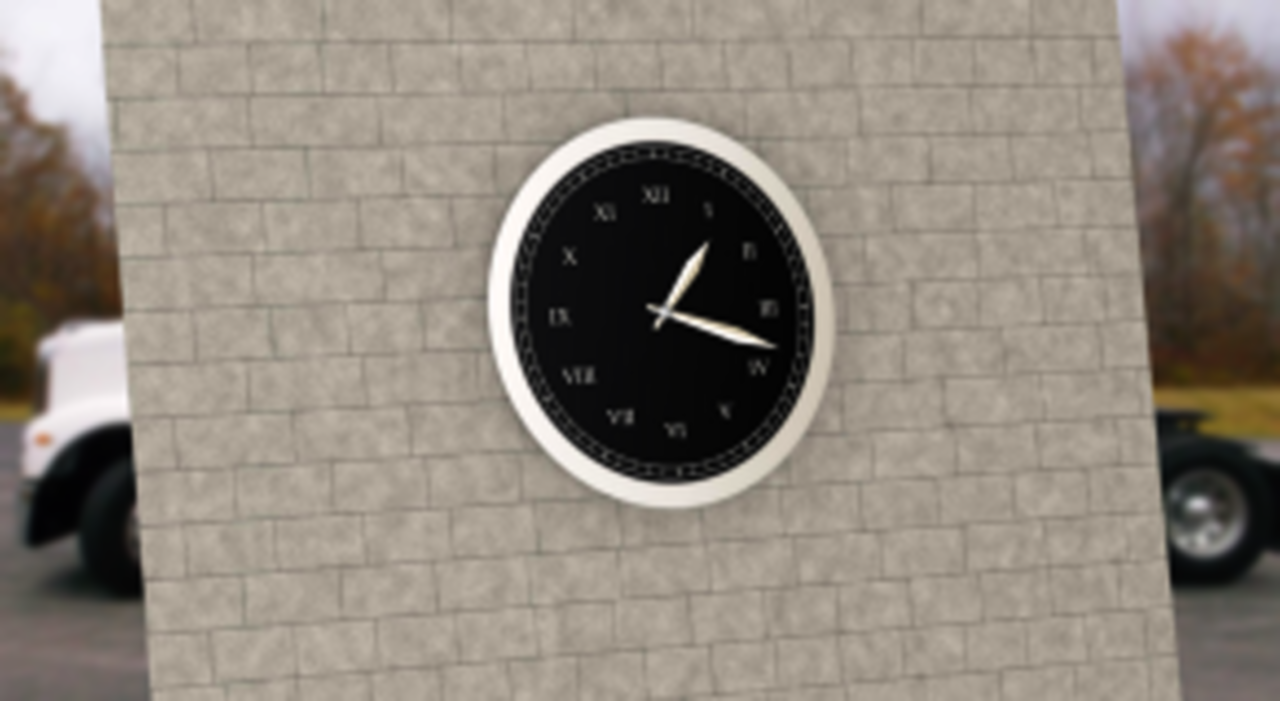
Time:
1.18
